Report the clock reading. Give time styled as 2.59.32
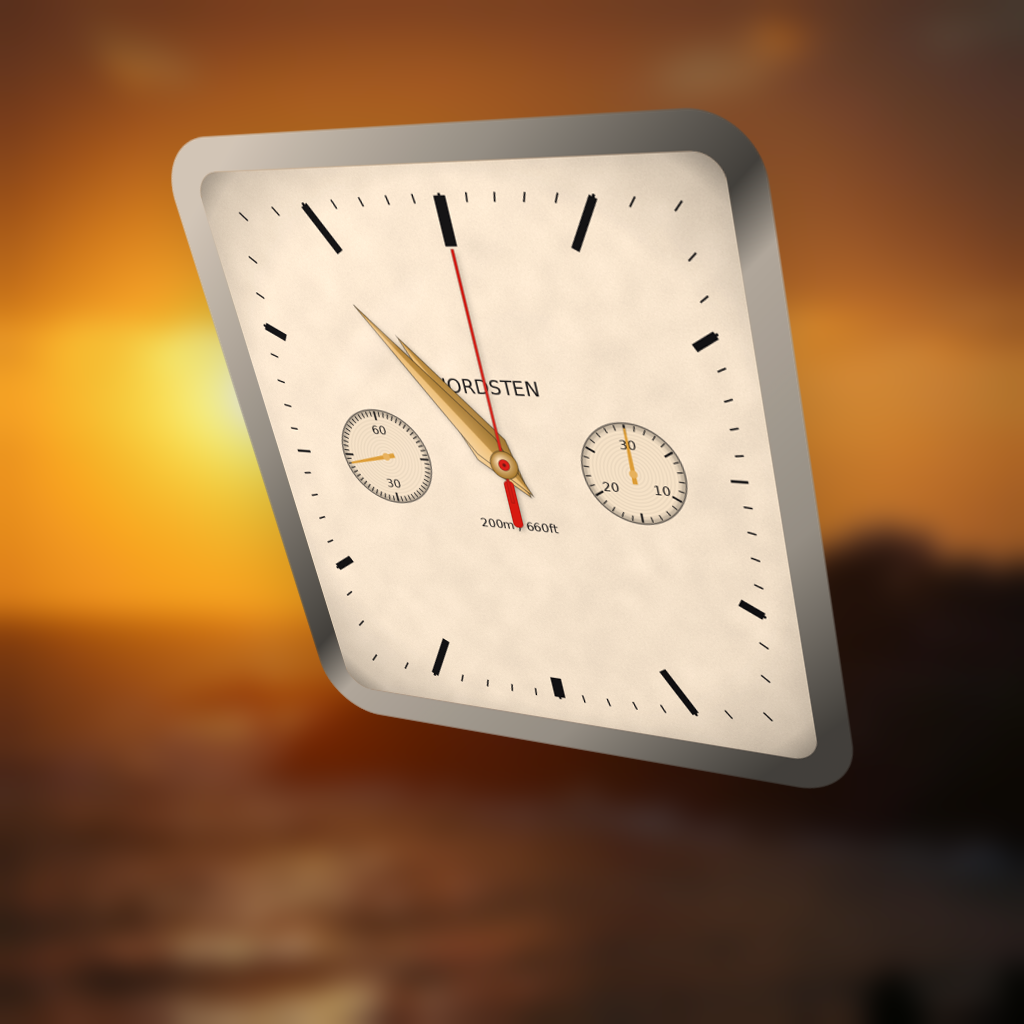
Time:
10.53.43
